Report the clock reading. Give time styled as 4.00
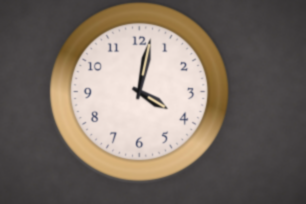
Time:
4.02
